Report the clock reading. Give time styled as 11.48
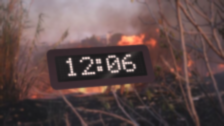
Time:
12.06
